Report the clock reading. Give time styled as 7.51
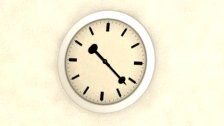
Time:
10.22
